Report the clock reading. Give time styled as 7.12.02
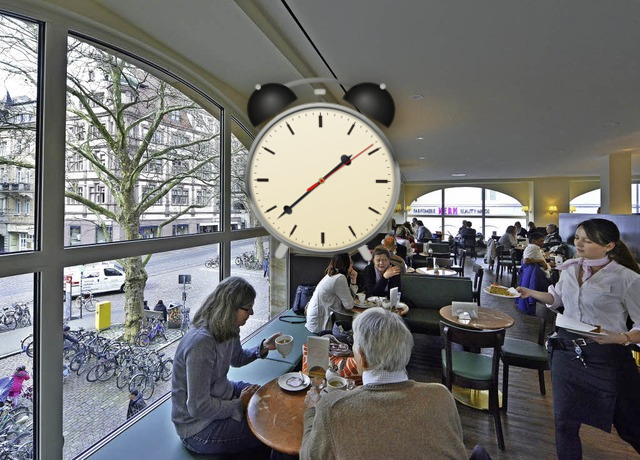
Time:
1.38.09
